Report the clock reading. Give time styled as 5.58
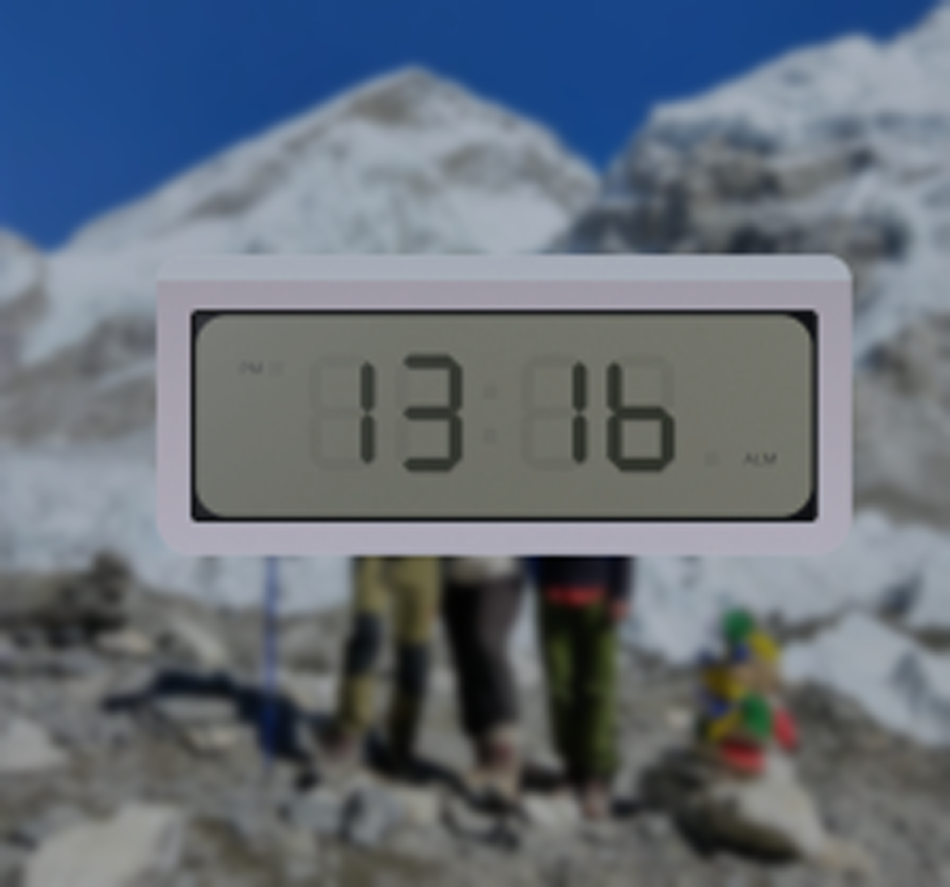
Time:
13.16
